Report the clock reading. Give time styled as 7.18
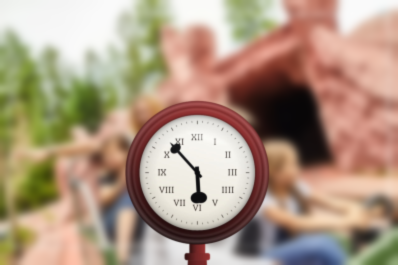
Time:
5.53
